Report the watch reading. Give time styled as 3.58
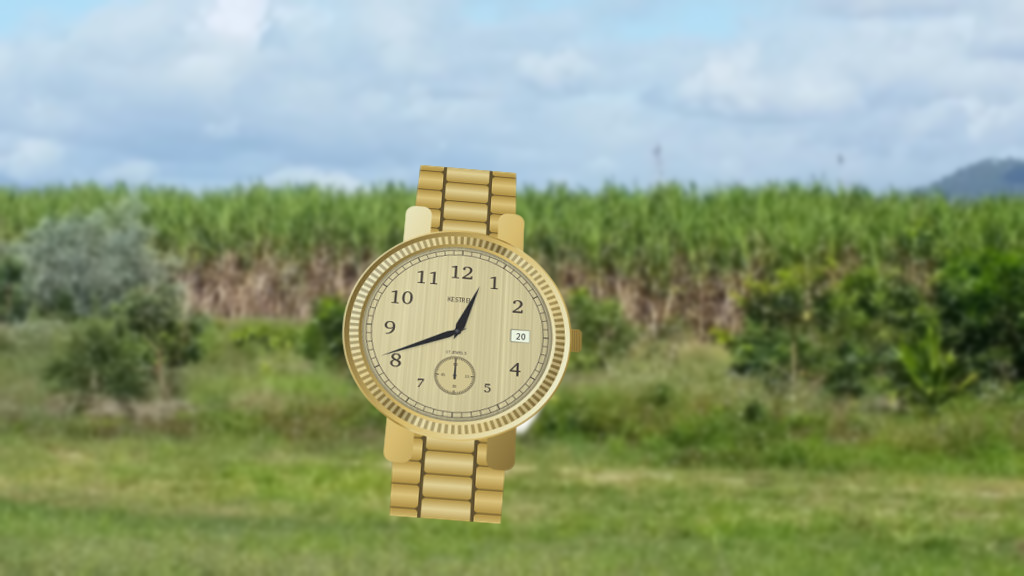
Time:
12.41
